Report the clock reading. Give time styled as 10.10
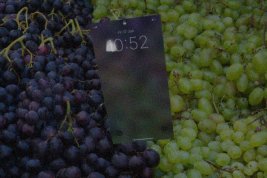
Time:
10.52
